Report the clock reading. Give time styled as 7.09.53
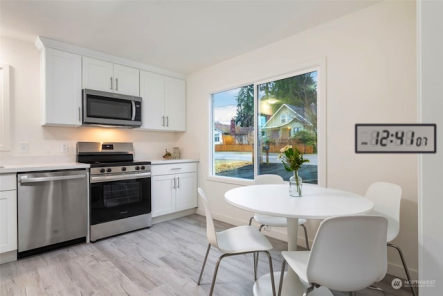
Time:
12.41.07
